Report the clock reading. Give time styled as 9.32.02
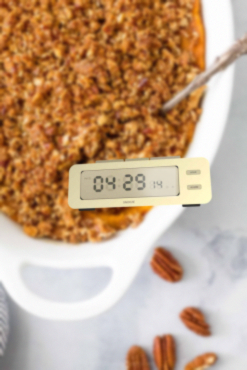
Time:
4.29.14
